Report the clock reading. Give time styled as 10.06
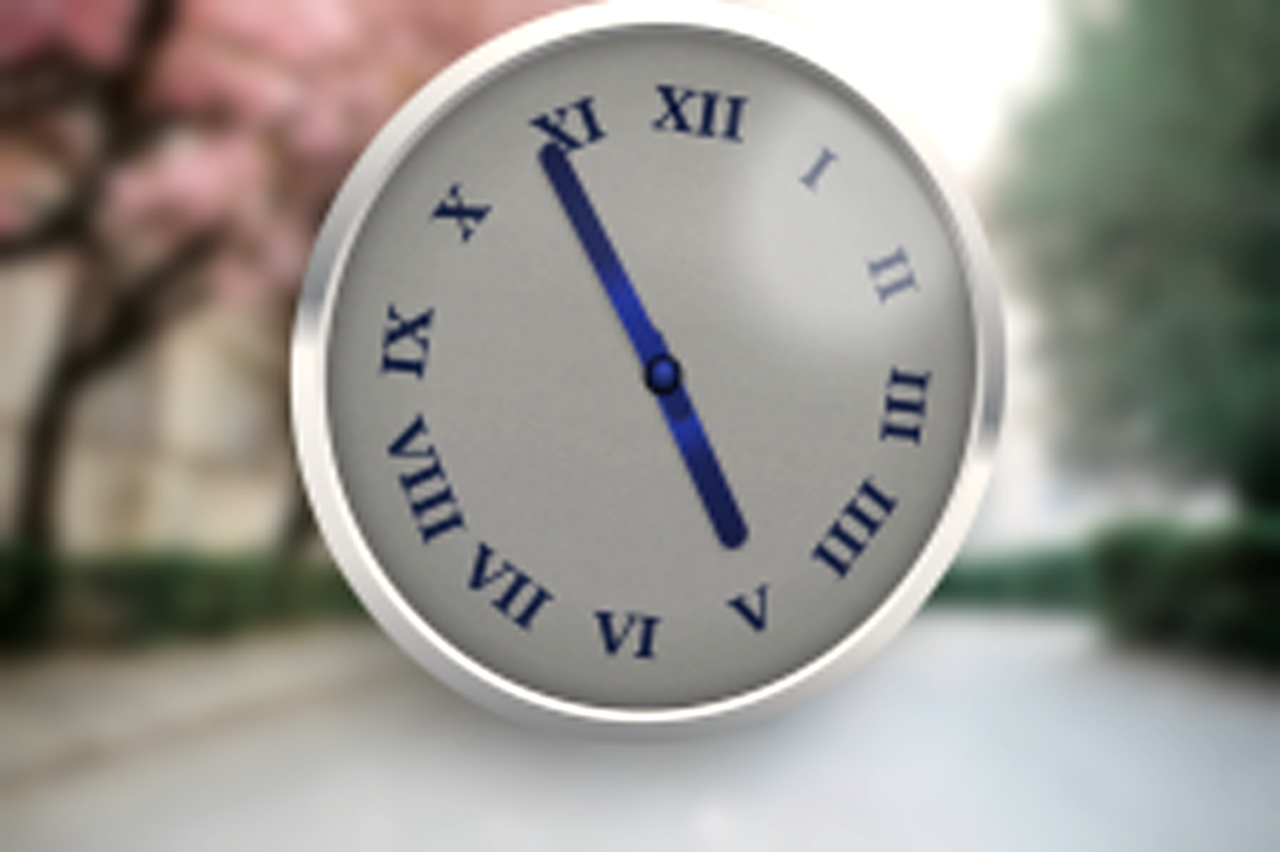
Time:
4.54
